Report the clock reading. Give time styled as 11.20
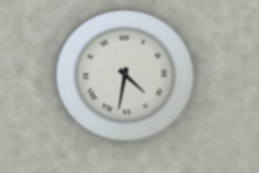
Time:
4.32
